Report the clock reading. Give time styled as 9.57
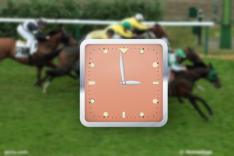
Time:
2.59
